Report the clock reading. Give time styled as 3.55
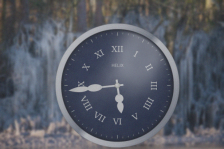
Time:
5.44
